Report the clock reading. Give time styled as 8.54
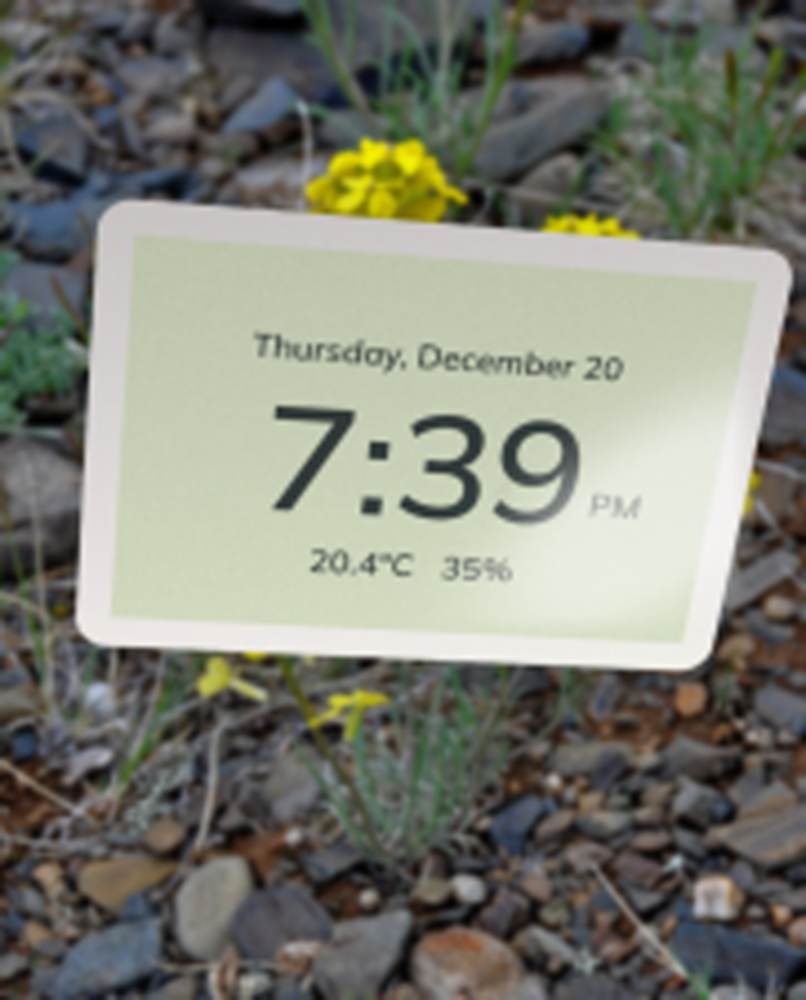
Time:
7.39
